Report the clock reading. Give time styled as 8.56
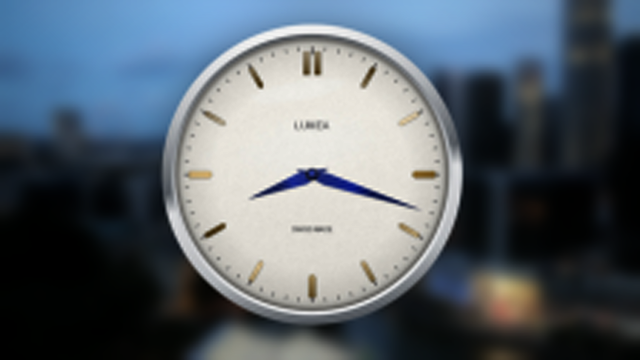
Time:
8.18
